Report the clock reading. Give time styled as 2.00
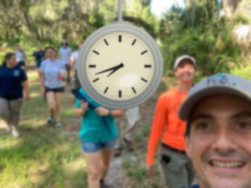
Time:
7.42
